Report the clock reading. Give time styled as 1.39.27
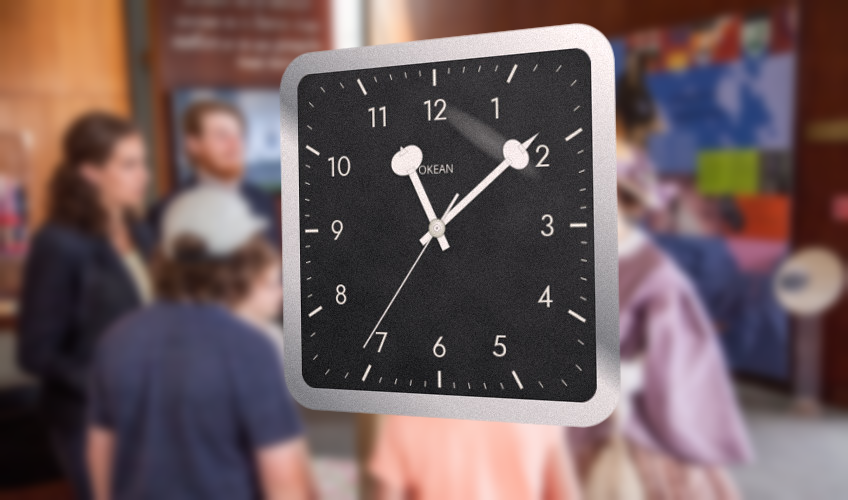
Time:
11.08.36
